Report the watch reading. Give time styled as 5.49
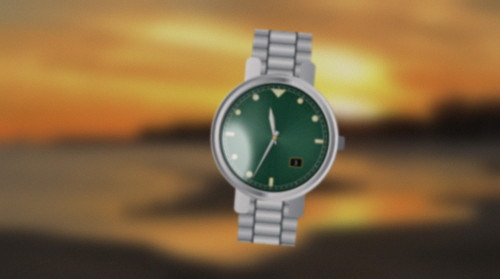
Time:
11.34
